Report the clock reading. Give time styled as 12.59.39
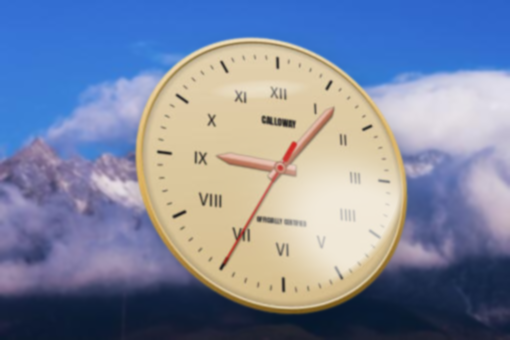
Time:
9.06.35
